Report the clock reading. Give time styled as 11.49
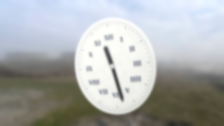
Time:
11.28
